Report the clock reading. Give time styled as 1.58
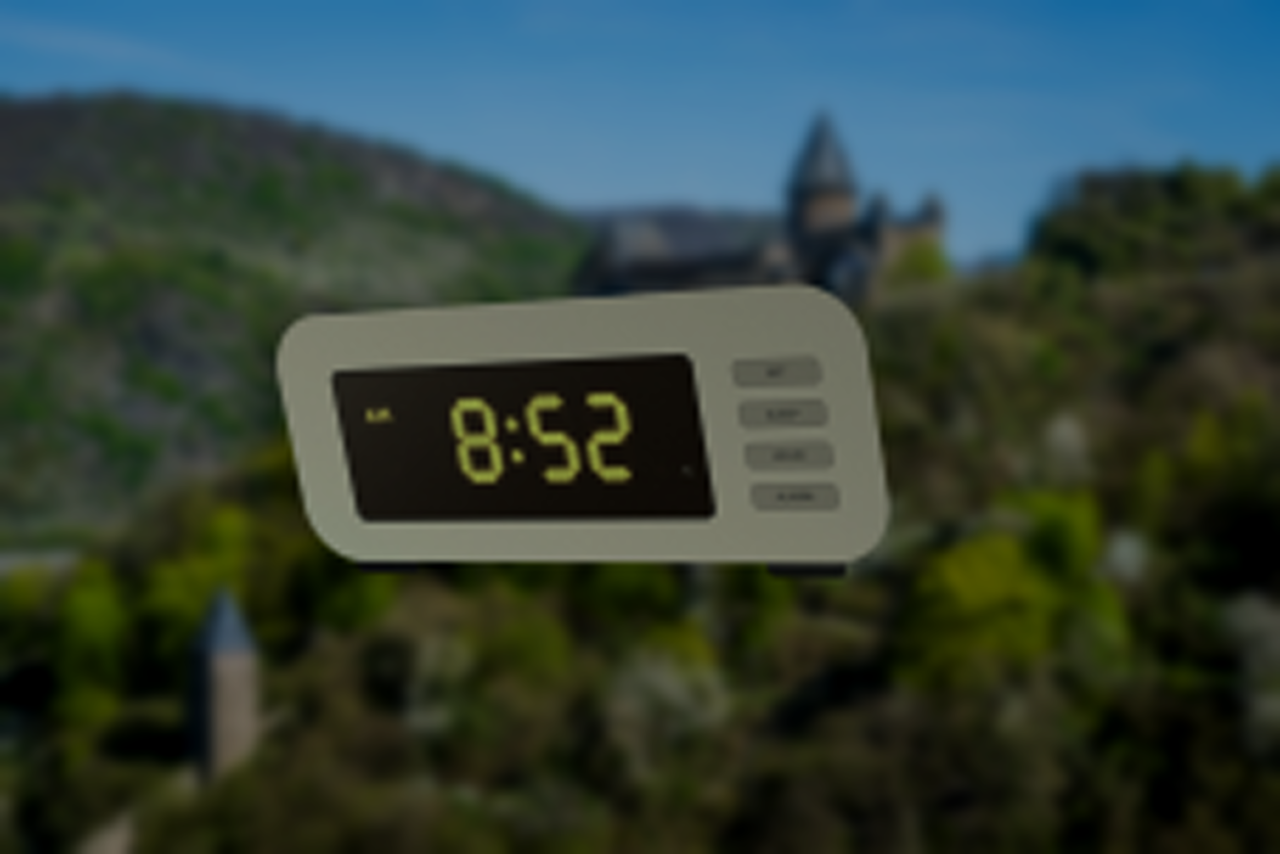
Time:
8.52
